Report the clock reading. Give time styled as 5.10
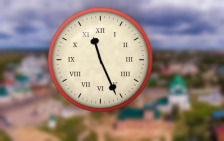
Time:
11.26
